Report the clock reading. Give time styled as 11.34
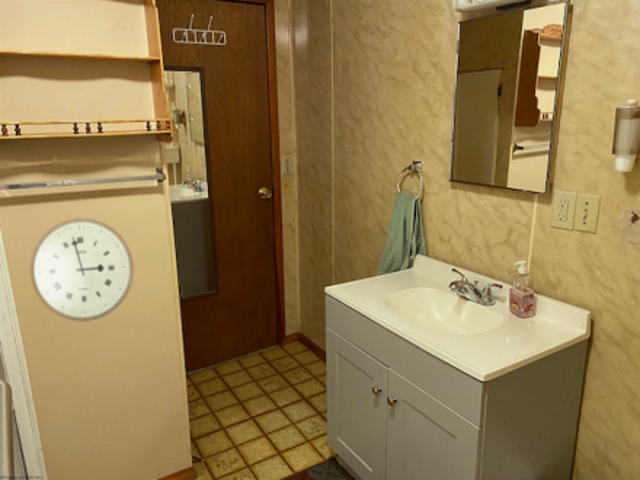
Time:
2.58
